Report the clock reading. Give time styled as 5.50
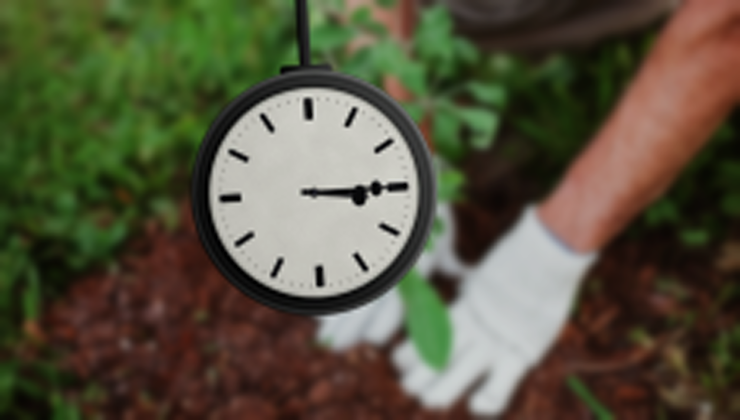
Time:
3.15
